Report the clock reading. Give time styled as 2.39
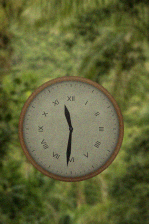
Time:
11.31
